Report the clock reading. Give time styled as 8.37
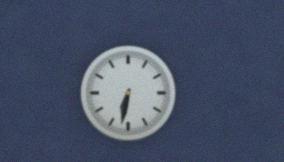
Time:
6.32
